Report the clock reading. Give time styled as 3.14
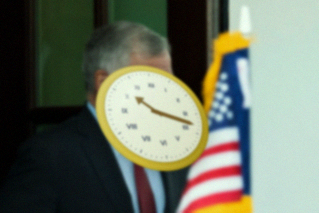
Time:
10.18
